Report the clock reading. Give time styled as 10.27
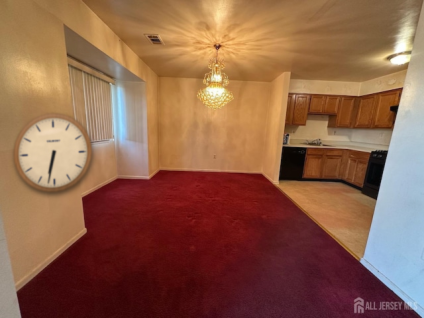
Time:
6.32
